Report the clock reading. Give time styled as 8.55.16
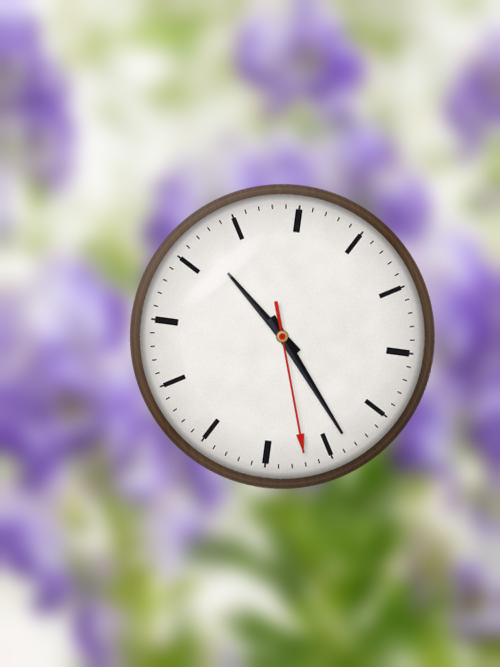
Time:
10.23.27
